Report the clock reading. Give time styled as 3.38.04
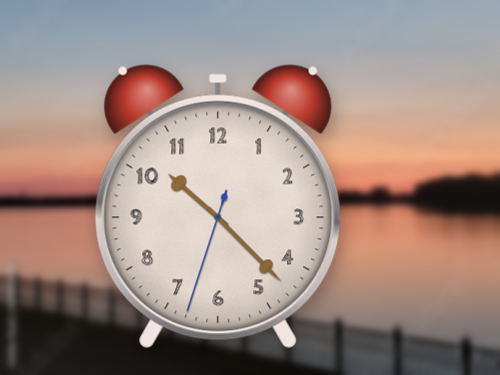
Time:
10.22.33
